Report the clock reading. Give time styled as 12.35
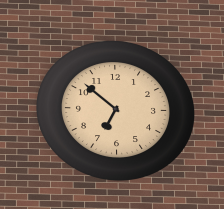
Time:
6.52
